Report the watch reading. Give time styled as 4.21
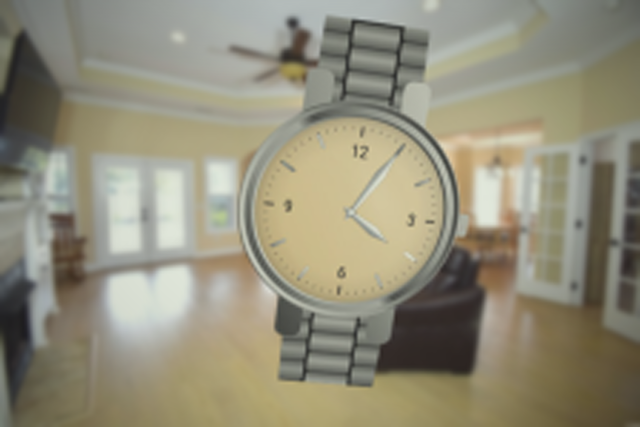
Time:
4.05
